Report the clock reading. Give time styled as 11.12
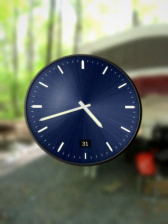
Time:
4.42
